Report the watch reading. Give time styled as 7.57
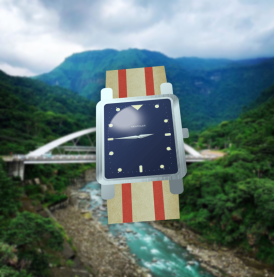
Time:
2.45
